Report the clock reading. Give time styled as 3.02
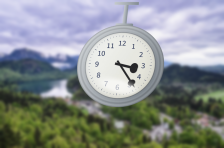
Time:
3.24
